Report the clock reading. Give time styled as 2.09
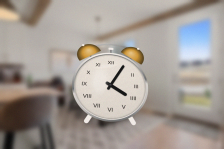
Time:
4.05
